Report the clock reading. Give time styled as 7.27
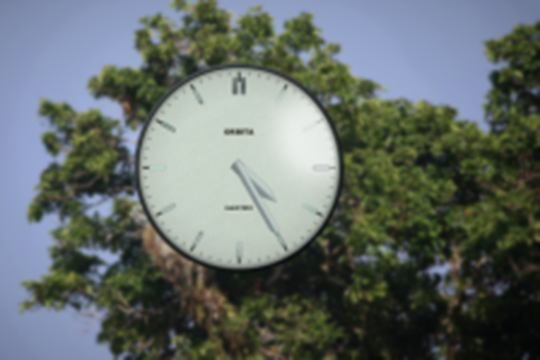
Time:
4.25
